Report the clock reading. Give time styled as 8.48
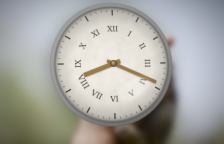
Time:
8.19
